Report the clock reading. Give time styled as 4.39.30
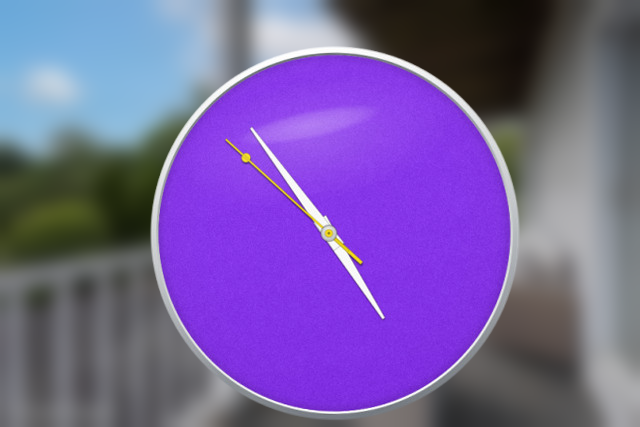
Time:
4.53.52
